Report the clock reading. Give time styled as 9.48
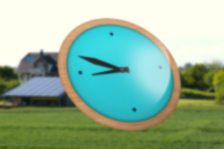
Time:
8.49
